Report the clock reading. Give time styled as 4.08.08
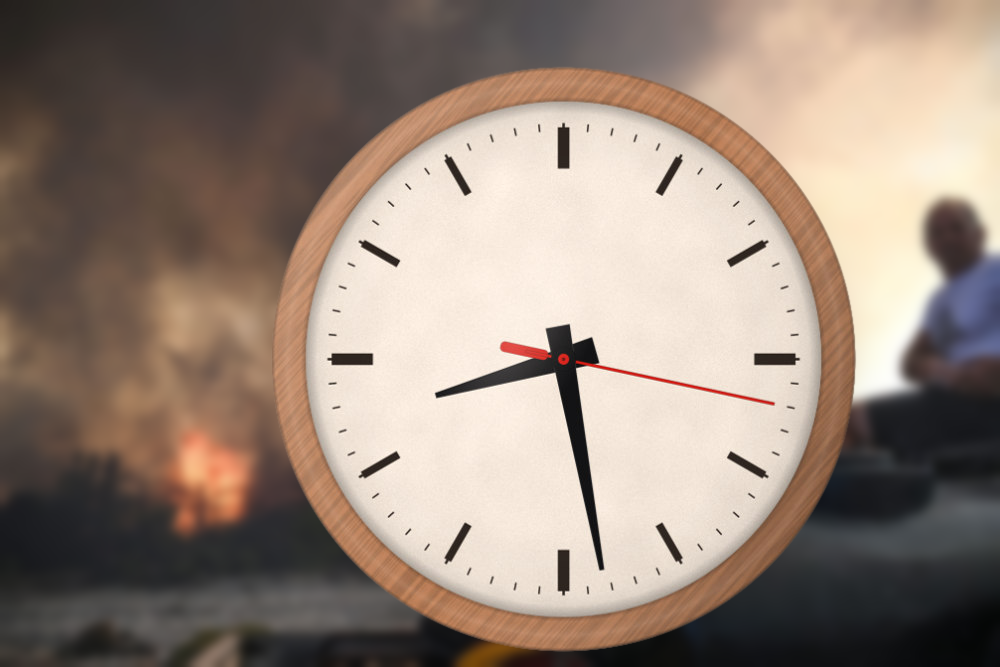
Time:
8.28.17
